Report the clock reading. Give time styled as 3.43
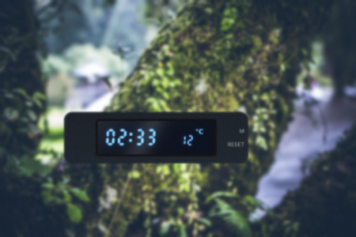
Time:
2.33
